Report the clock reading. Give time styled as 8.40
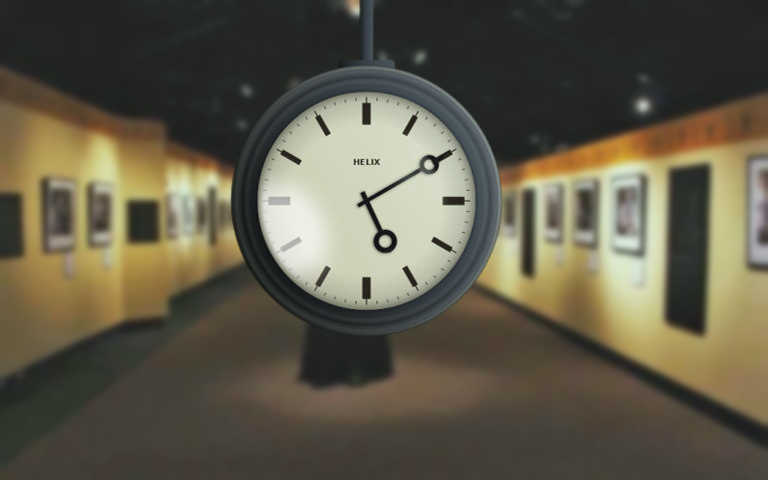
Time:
5.10
